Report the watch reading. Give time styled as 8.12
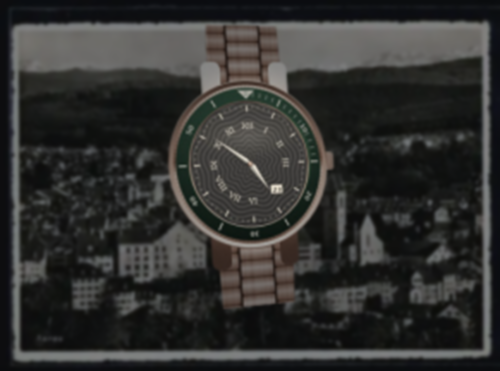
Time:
4.51
